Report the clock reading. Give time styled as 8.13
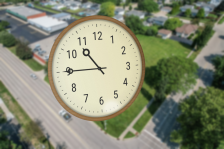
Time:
10.45
